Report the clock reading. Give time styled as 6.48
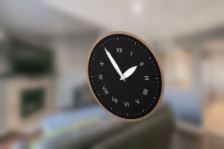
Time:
1.55
